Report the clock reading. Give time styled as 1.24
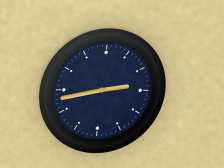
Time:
2.43
